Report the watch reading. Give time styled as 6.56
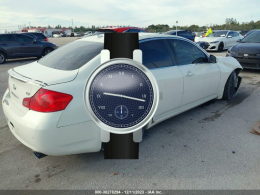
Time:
9.17
